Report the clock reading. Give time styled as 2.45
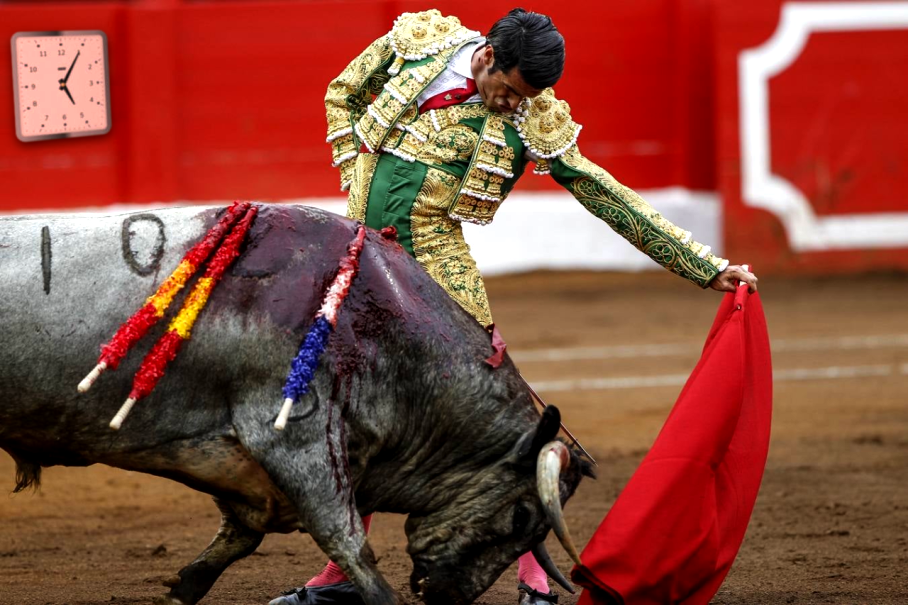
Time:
5.05
